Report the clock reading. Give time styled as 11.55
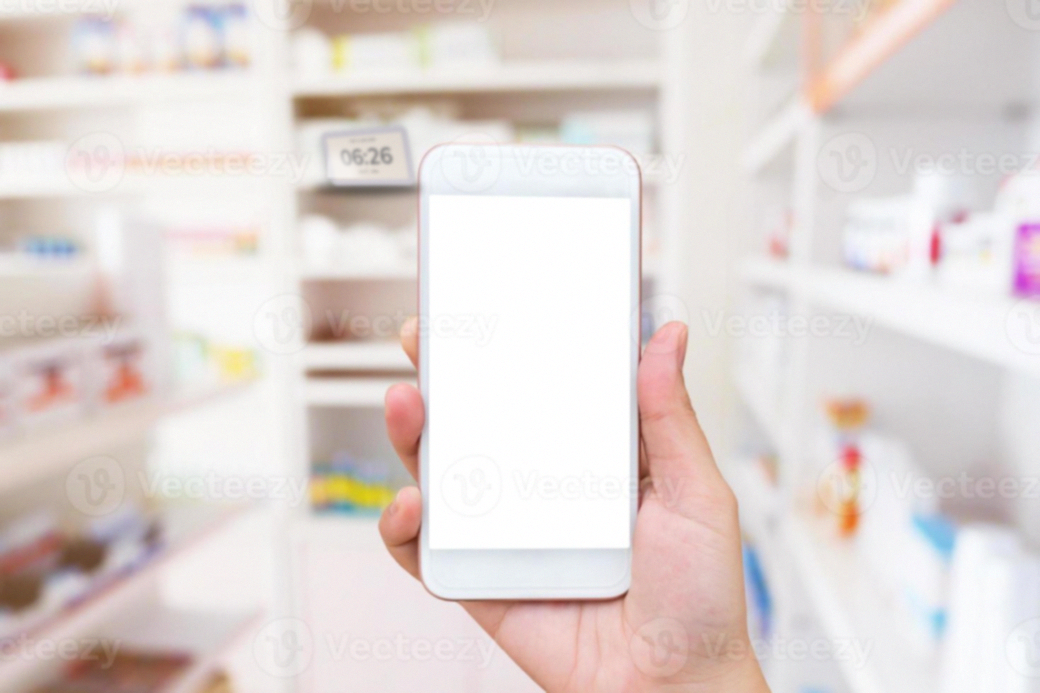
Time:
6.26
